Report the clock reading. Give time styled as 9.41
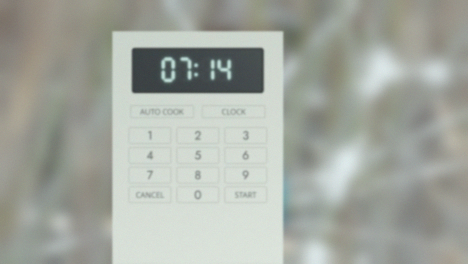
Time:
7.14
